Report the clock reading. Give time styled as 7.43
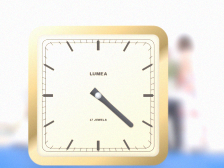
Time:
4.22
